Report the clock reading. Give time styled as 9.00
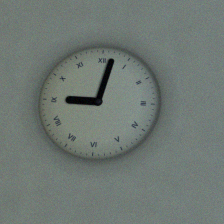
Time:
9.02
